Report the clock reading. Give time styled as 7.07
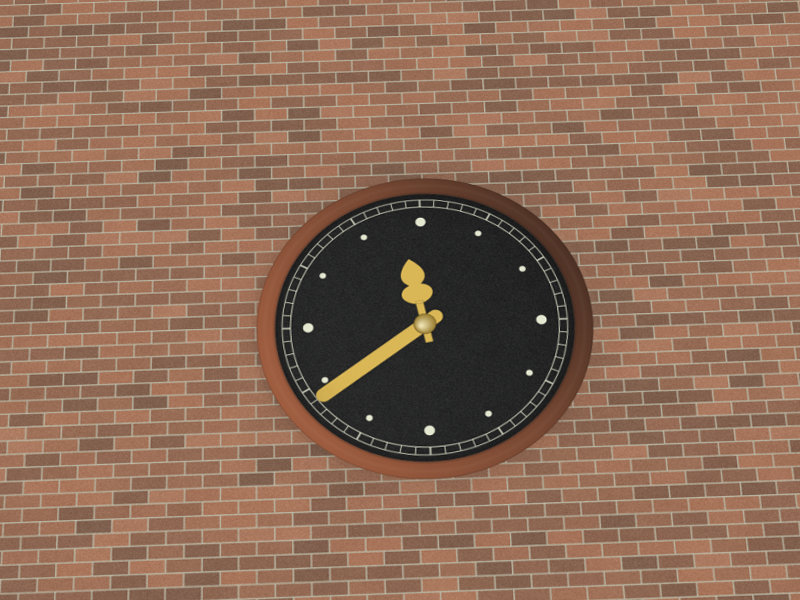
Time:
11.39
